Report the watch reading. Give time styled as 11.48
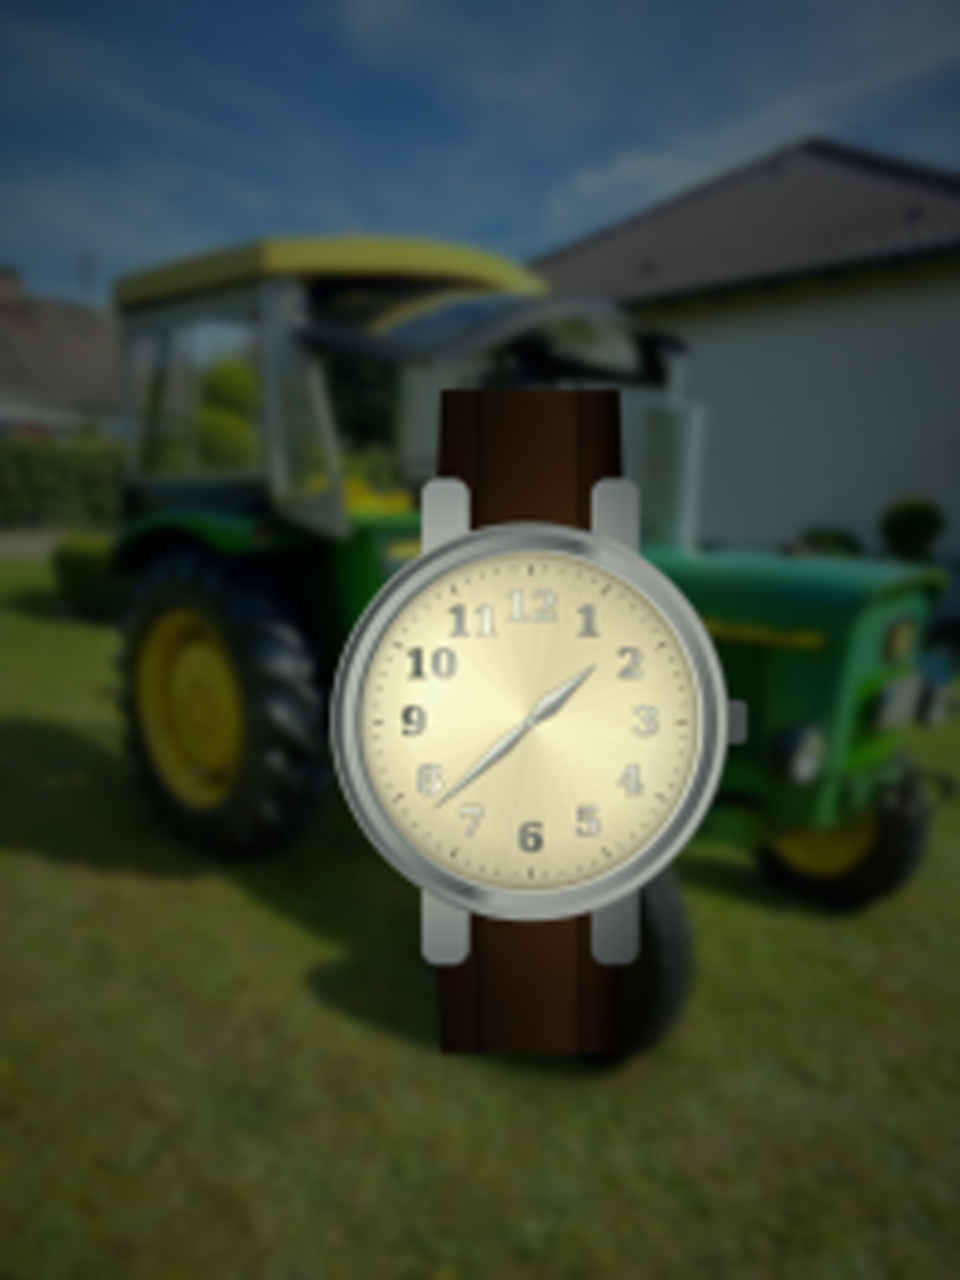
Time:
1.38
